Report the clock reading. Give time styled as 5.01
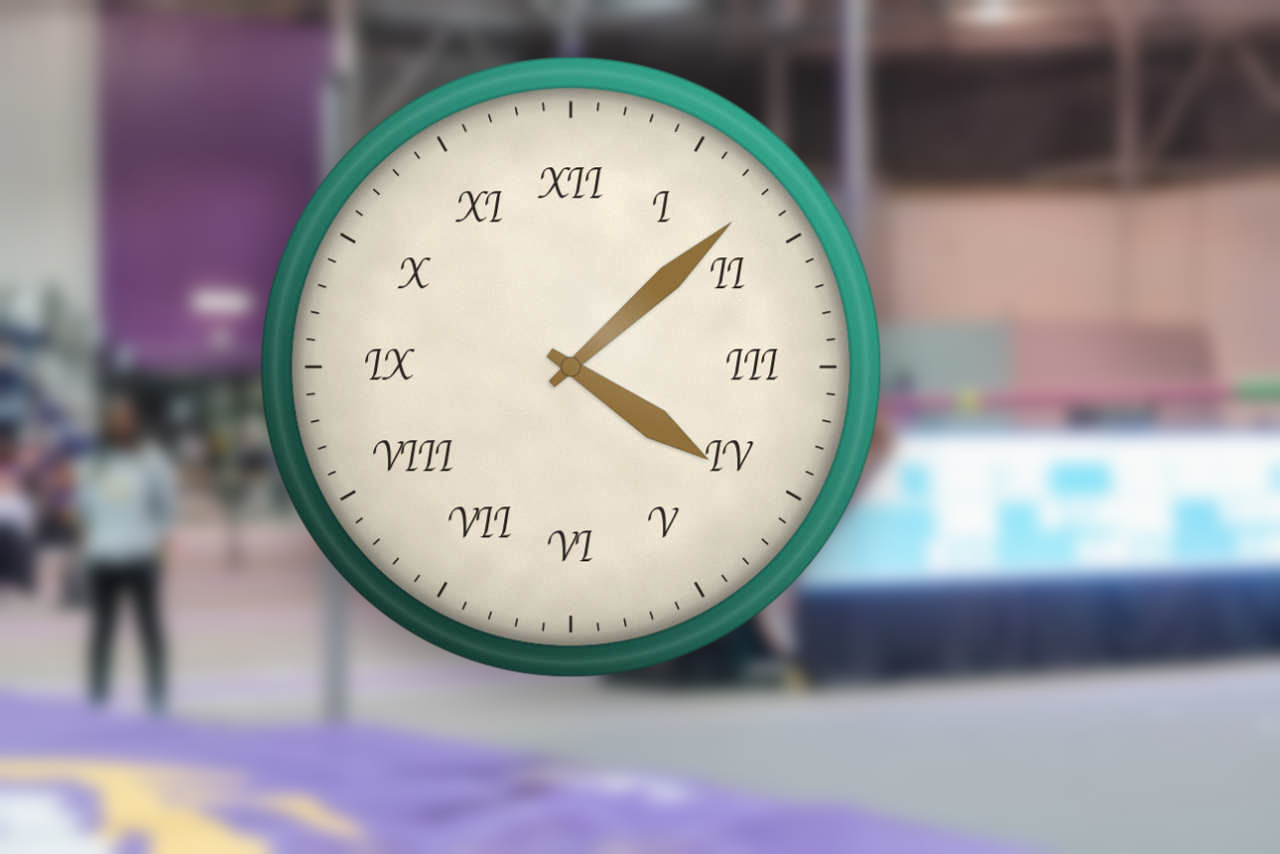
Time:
4.08
